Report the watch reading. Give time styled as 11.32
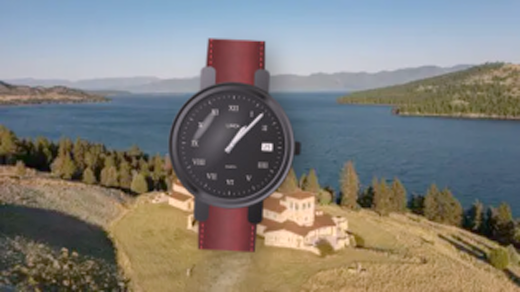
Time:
1.07
